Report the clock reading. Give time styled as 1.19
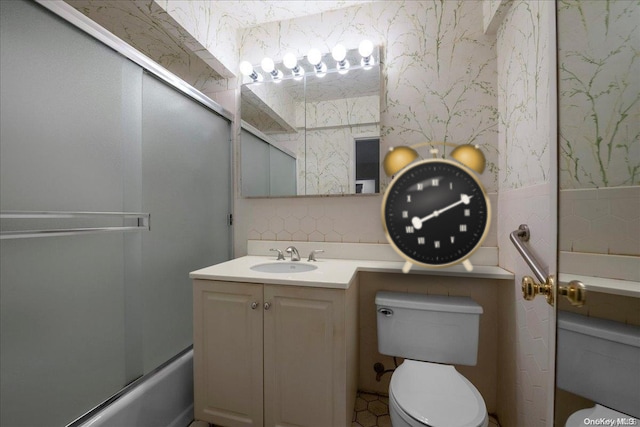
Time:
8.11
